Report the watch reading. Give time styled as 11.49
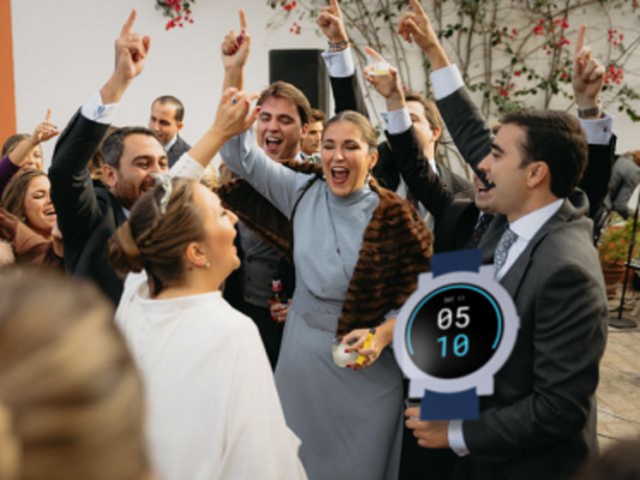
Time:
5.10
